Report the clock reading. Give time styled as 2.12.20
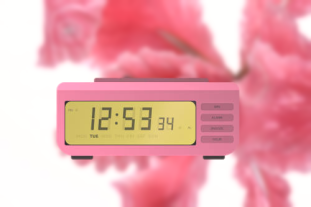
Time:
12.53.34
